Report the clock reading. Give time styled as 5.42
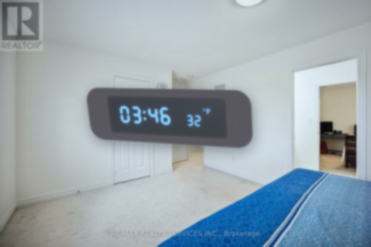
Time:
3.46
